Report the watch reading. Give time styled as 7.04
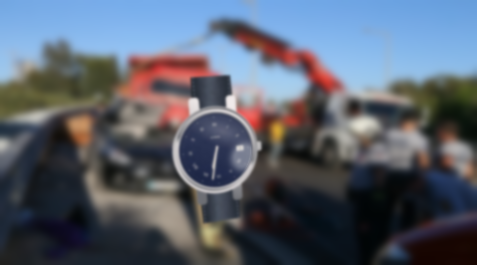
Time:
6.32
